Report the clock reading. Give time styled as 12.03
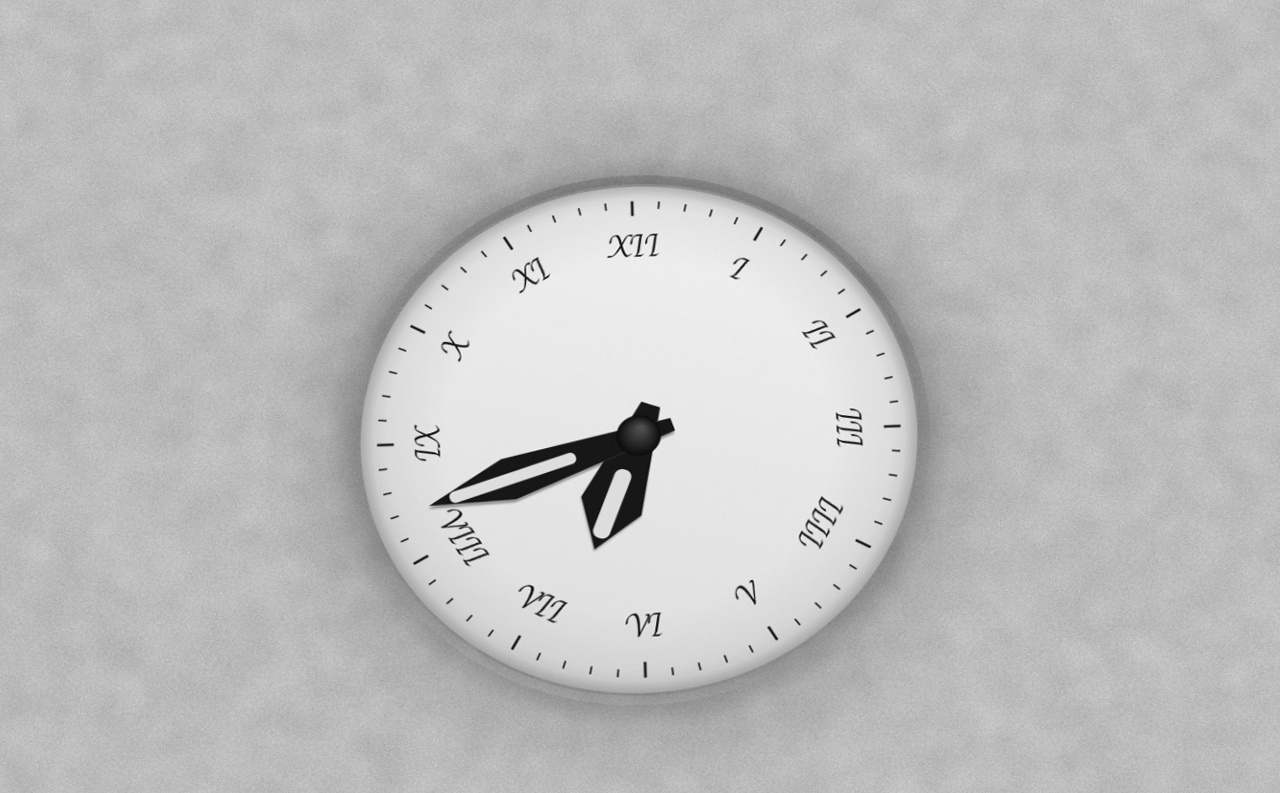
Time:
6.42
